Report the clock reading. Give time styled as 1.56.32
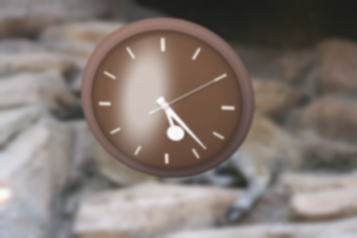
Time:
5.23.10
